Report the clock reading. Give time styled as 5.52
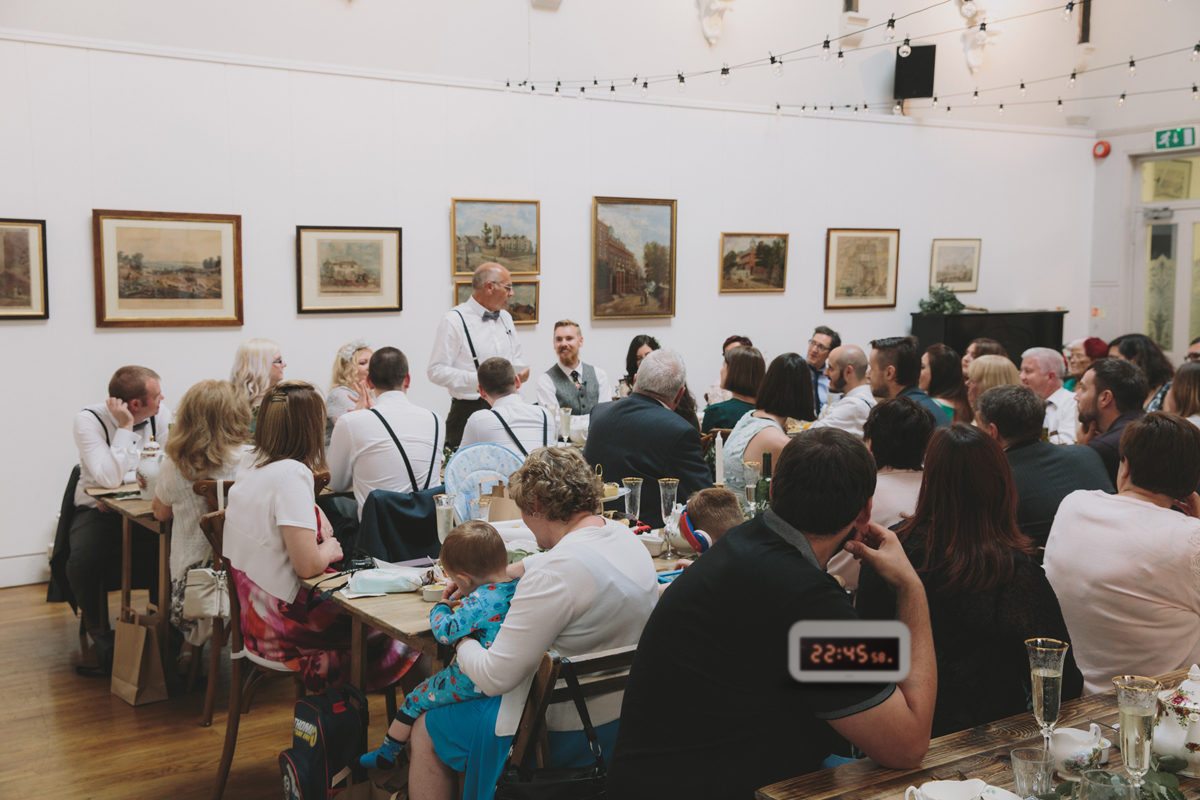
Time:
22.45
